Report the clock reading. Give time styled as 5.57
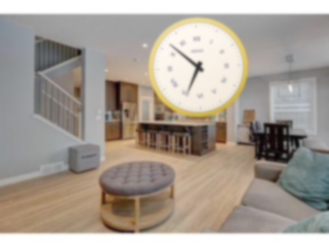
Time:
6.52
